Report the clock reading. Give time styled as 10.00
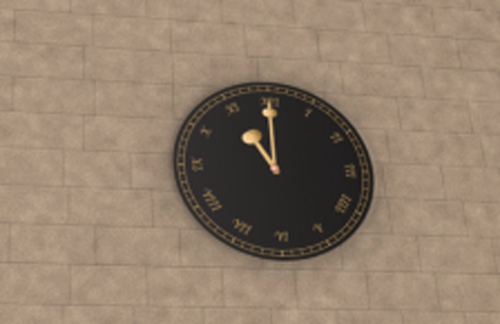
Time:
11.00
